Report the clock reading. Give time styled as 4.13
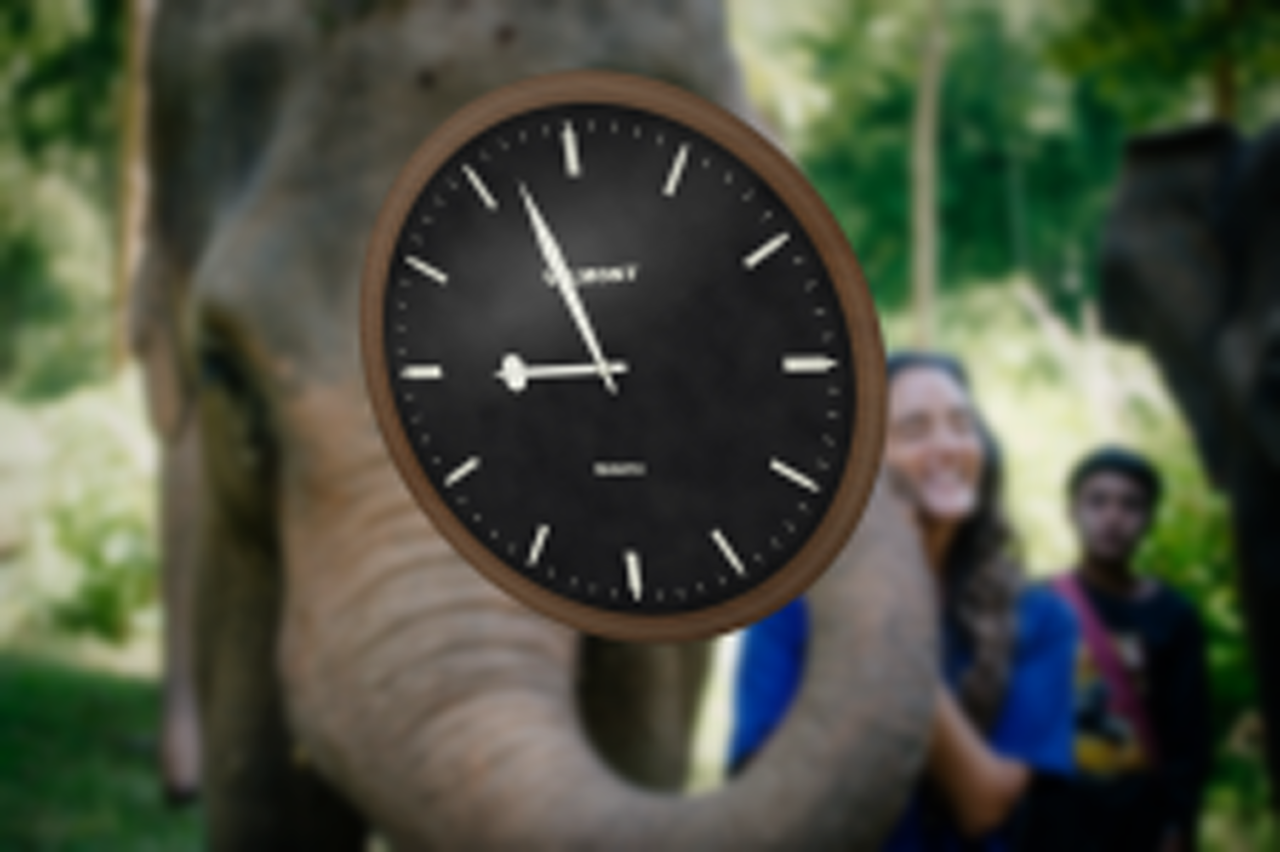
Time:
8.57
